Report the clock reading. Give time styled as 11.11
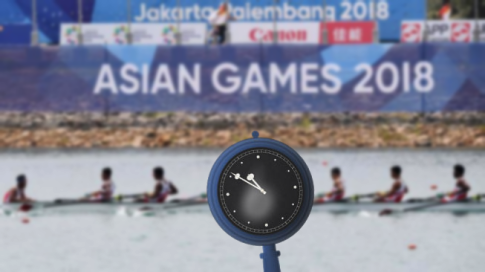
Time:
10.51
